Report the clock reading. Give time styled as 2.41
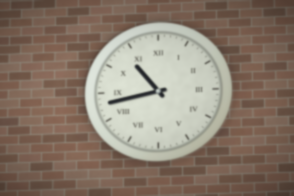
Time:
10.43
